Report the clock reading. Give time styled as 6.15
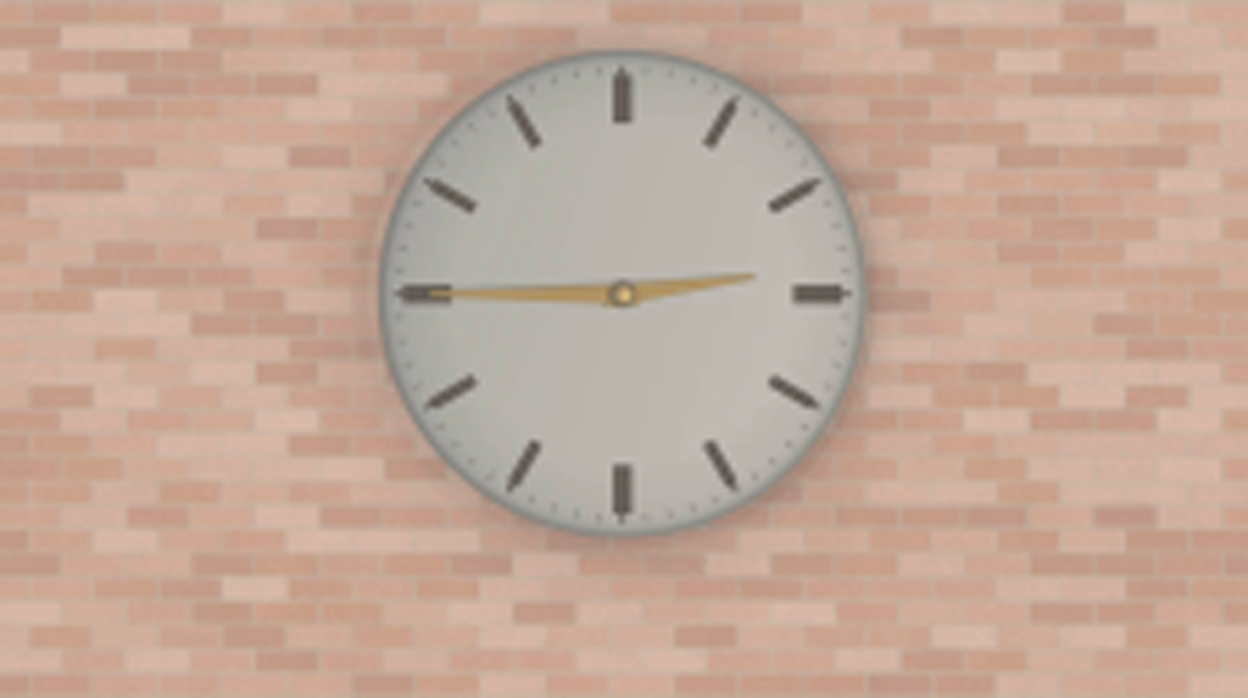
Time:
2.45
